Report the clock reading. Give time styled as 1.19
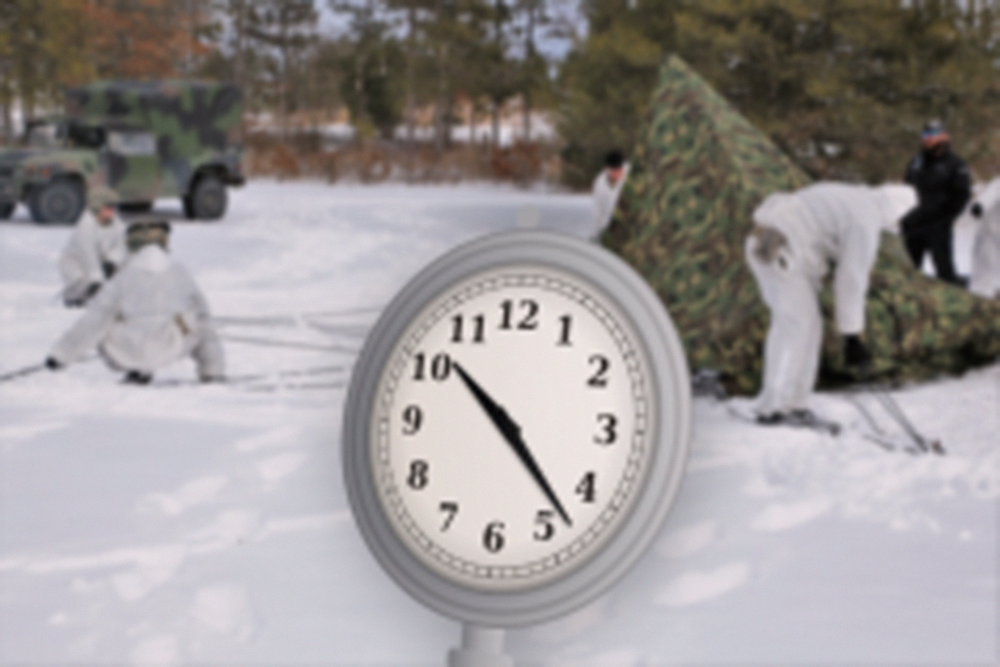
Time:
10.23
